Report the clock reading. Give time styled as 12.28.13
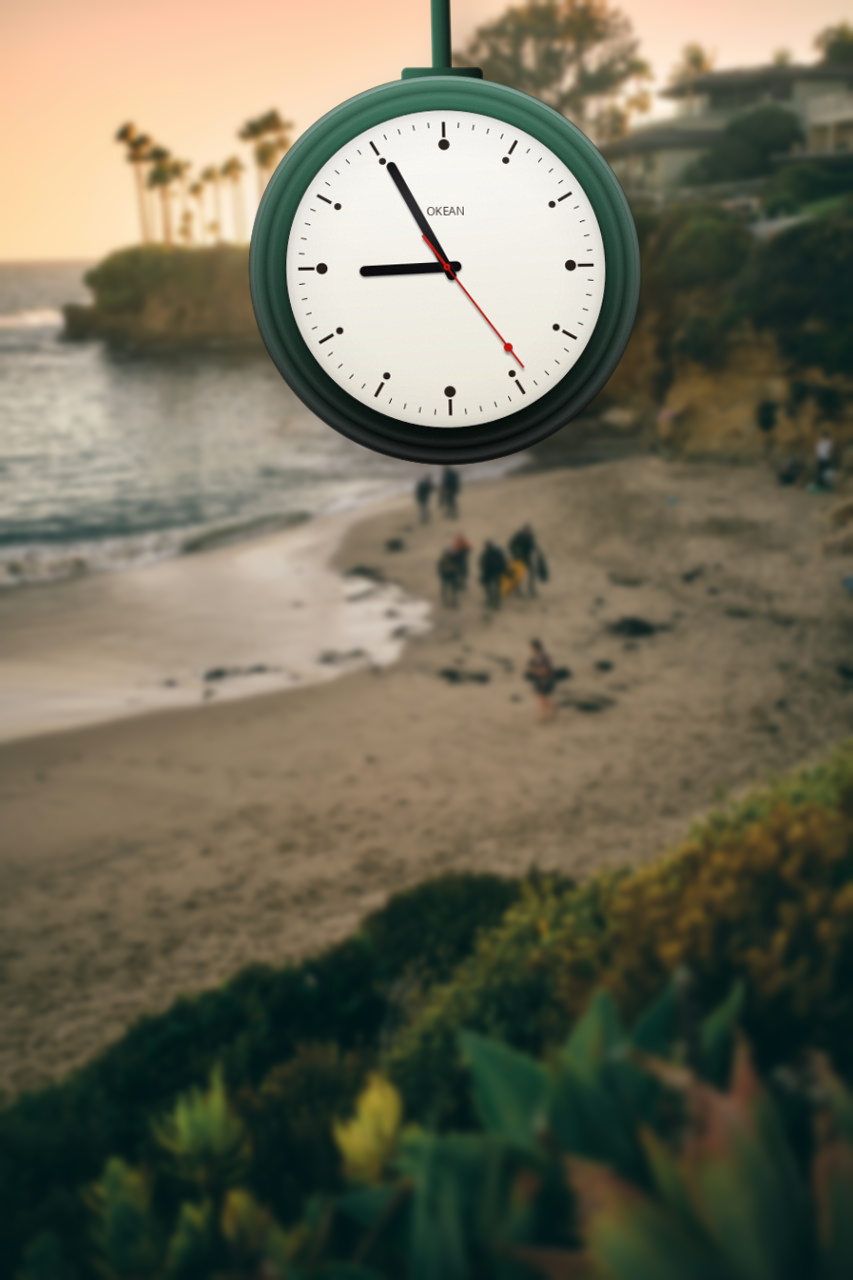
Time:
8.55.24
